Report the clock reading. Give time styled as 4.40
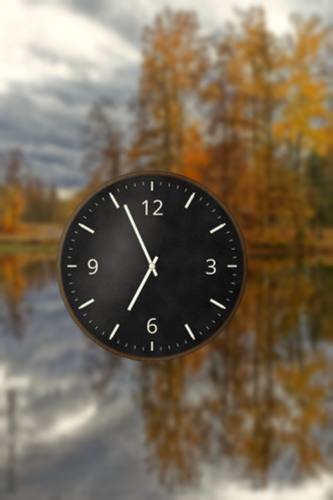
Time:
6.56
